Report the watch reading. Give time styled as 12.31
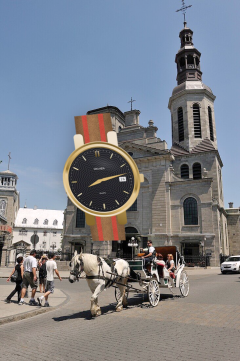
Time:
8.13
